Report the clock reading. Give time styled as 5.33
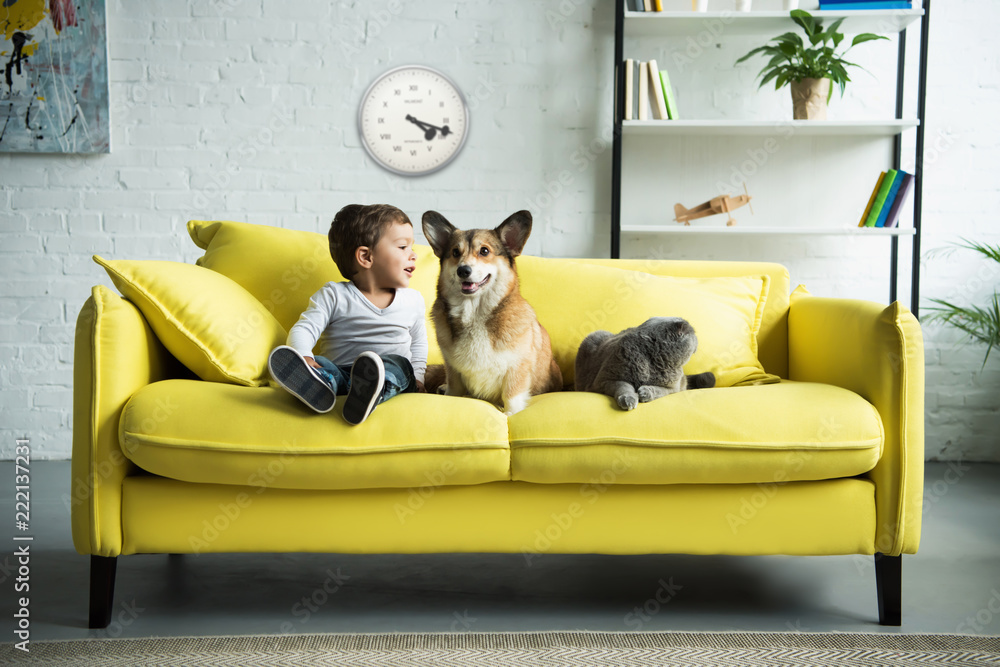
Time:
4.18
